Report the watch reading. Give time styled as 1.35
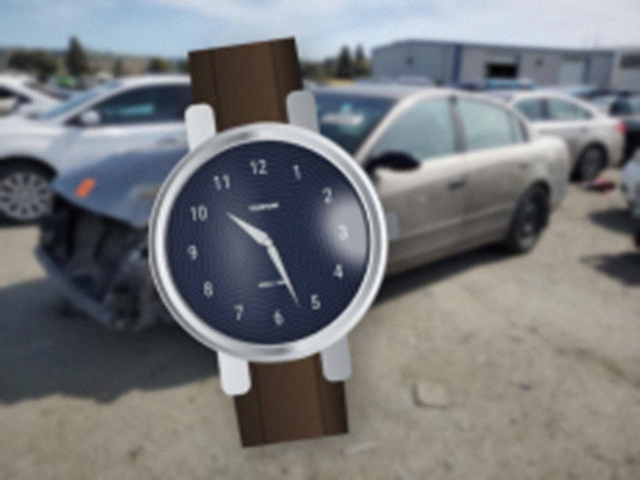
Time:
10.27
